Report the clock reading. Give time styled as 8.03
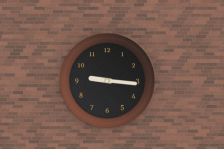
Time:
9.16
